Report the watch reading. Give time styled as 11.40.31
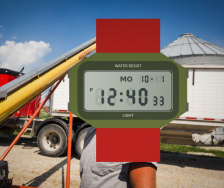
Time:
12.40.33
